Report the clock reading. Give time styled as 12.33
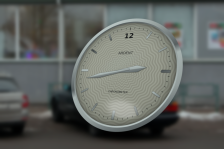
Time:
2.43
